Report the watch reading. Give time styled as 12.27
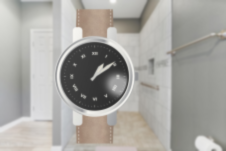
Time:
1.09
